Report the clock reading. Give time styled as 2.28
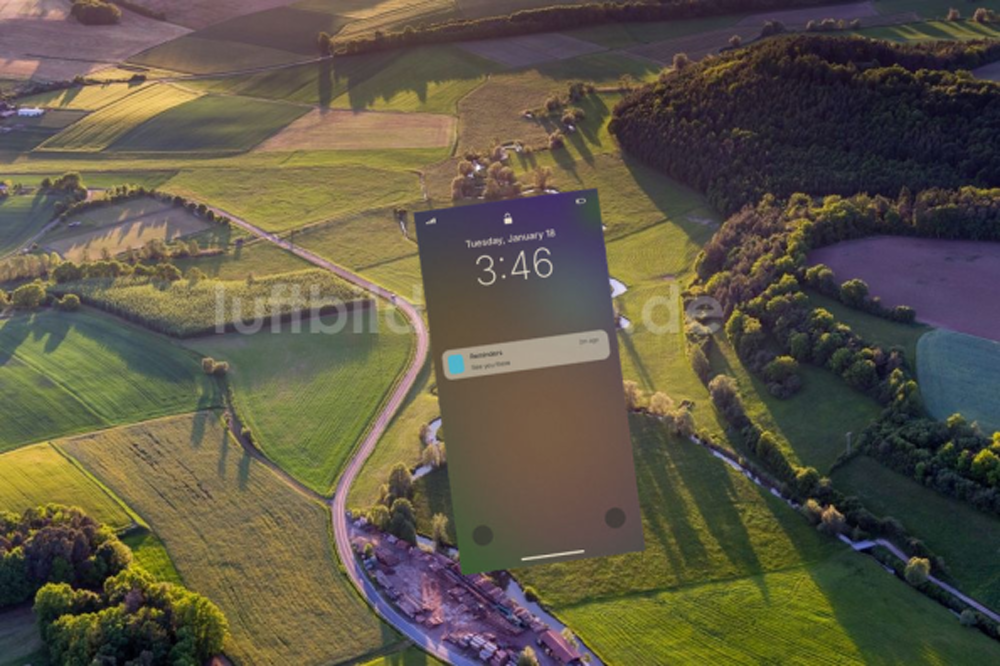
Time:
3.46
